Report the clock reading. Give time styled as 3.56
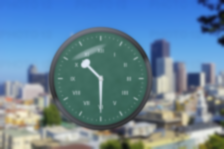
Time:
10.30
